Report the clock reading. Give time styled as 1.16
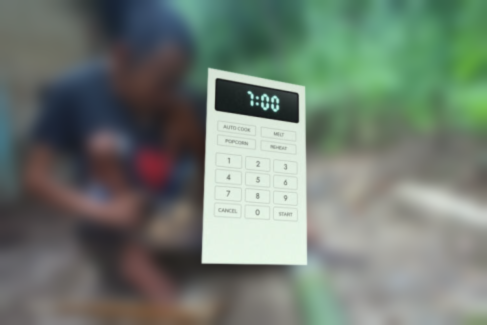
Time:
7.00
